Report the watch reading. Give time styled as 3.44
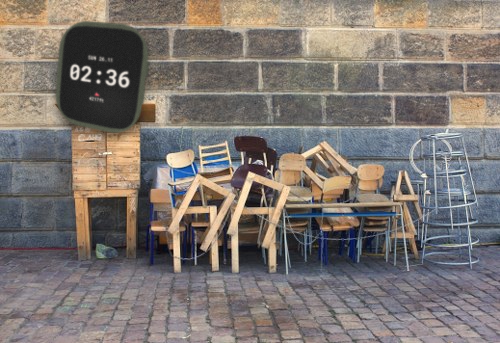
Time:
2.36
